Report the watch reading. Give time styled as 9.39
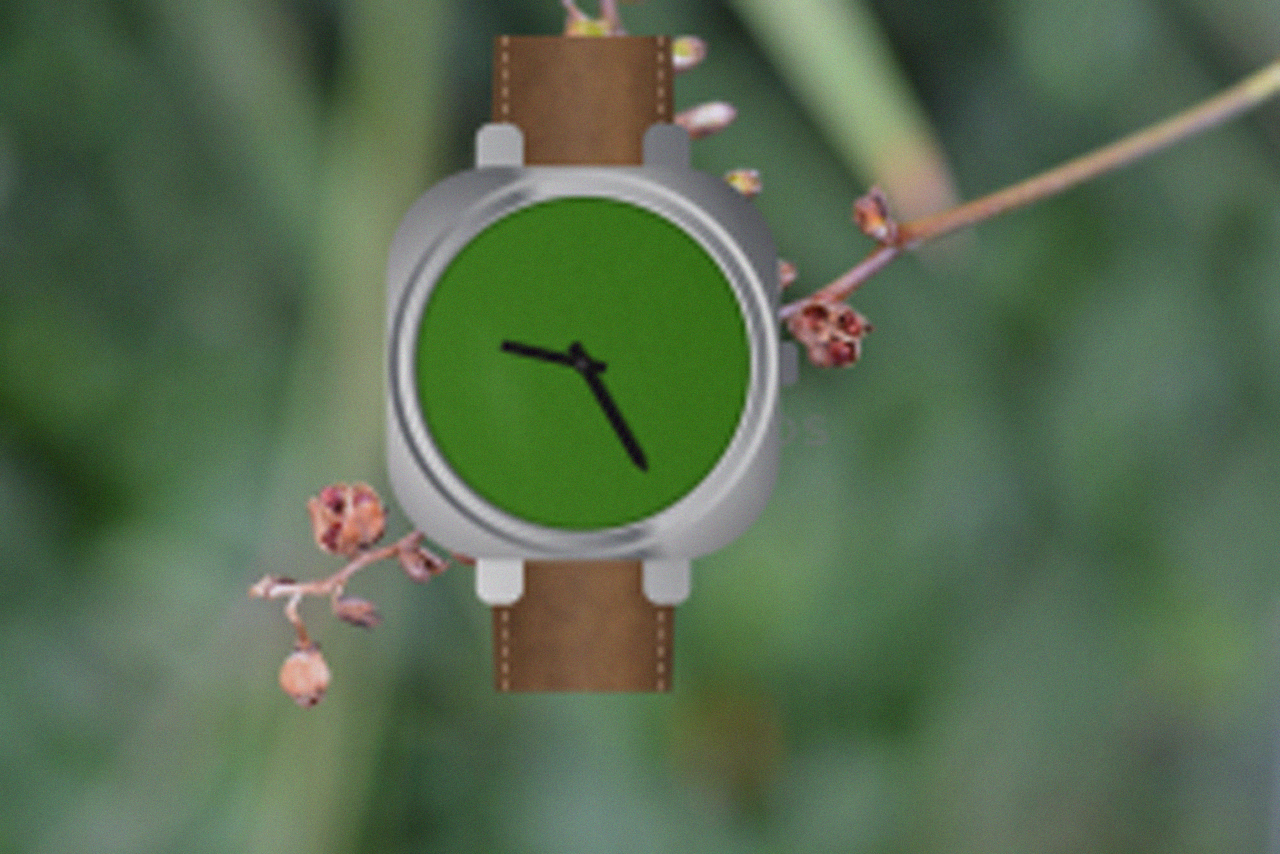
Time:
9.25
